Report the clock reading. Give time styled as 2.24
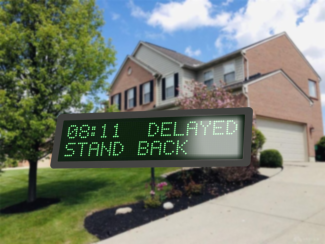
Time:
8.11
